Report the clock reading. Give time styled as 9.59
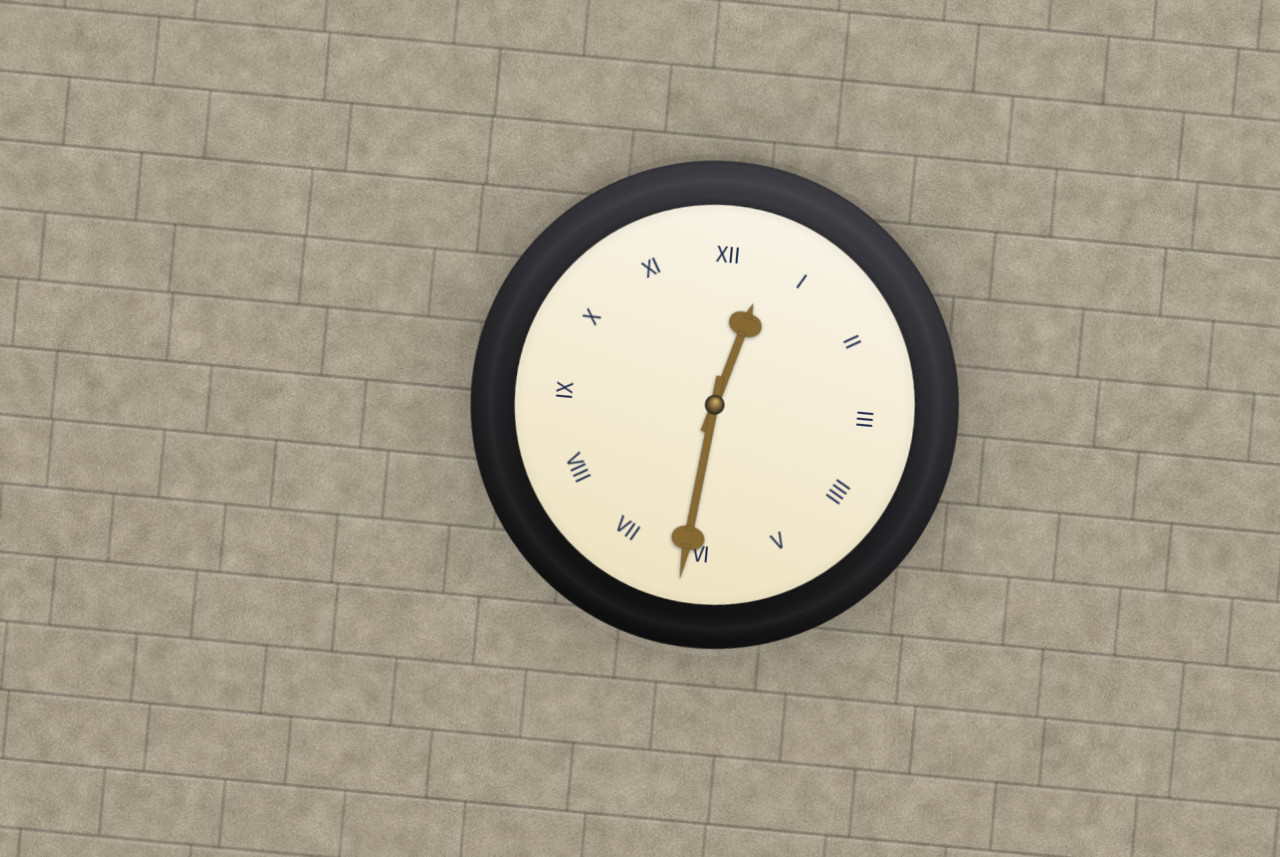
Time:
12.31
